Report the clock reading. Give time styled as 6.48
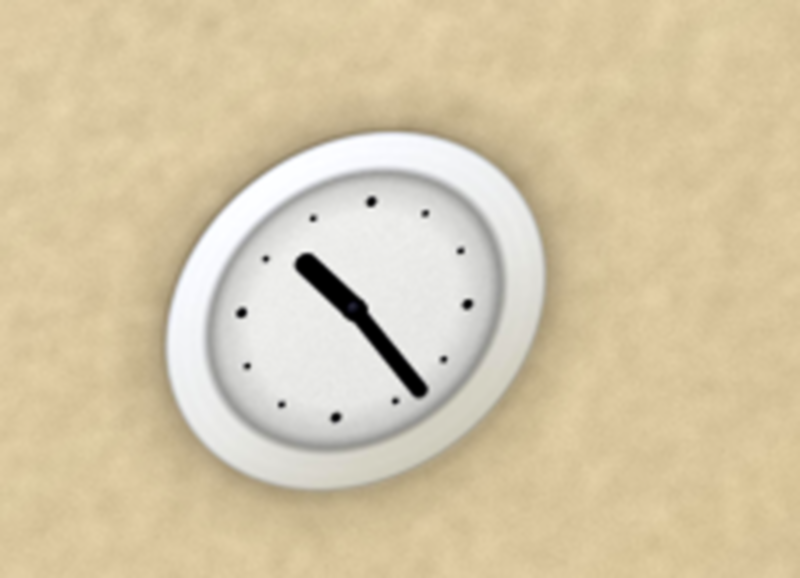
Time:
10.23
